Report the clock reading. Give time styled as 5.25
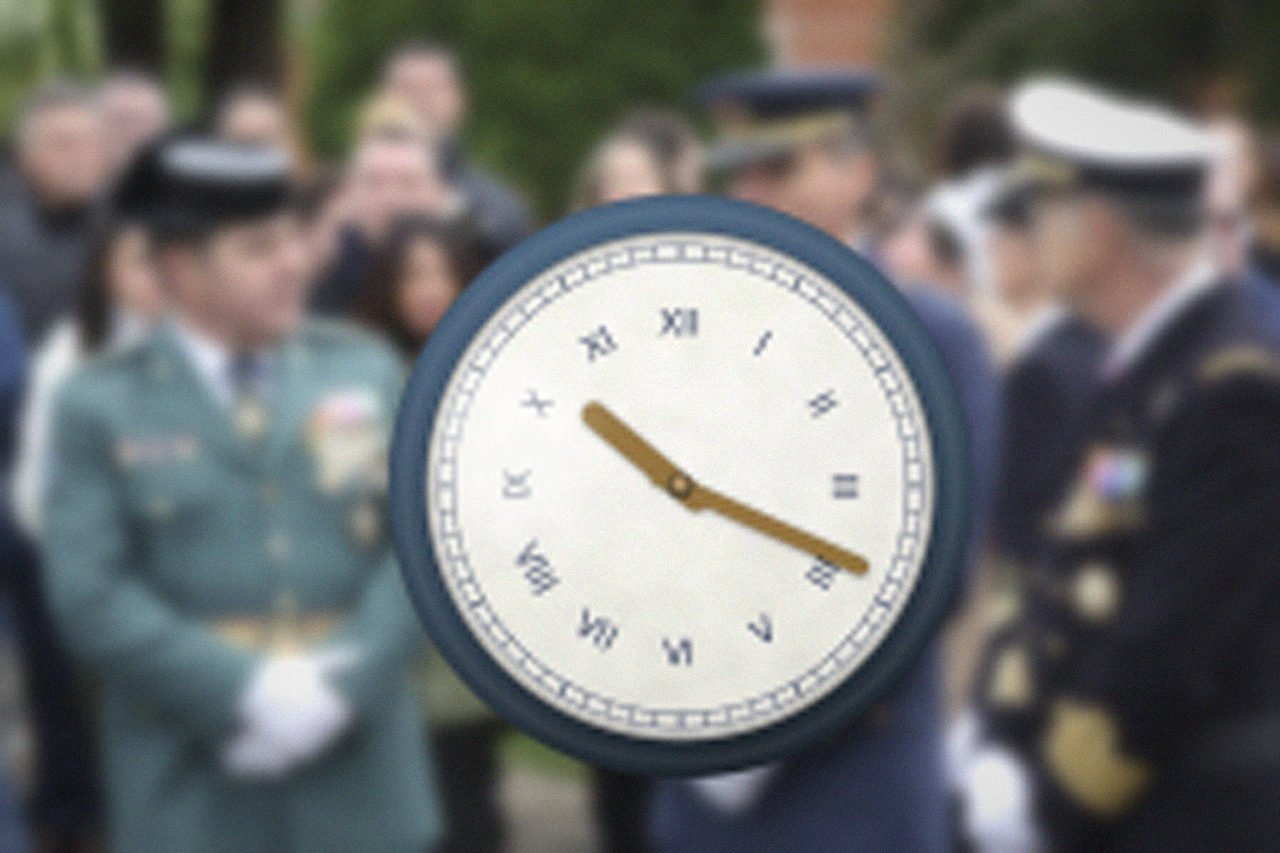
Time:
10.19
